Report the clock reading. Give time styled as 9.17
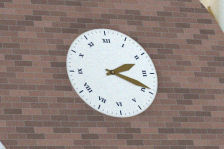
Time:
2.19
